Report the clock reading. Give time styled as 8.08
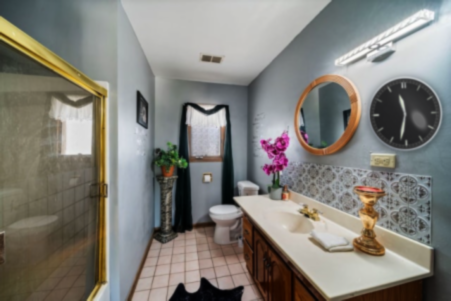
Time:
11.32
